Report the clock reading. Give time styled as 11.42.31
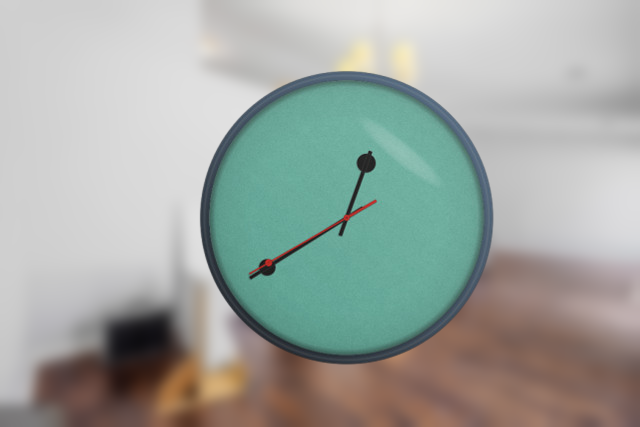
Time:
12.39.40
